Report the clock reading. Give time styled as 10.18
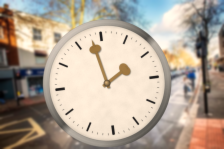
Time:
1.58
